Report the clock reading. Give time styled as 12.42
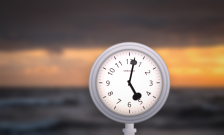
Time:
5.02
